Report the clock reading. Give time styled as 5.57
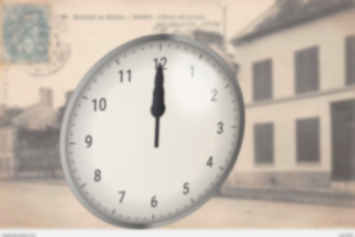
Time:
12.00
